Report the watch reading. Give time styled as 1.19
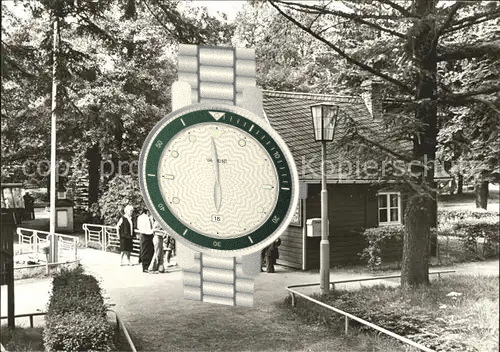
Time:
5.59
